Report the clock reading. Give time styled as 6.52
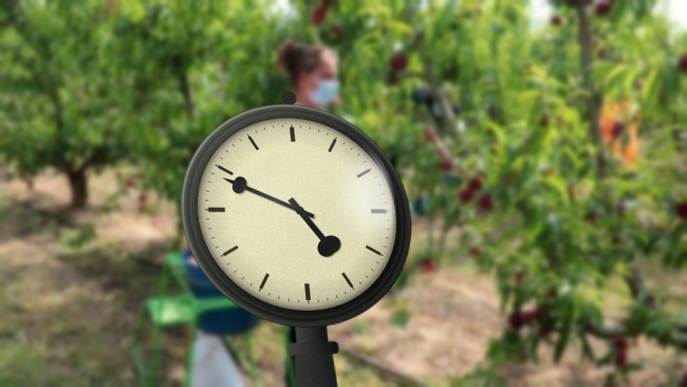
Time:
4.49
